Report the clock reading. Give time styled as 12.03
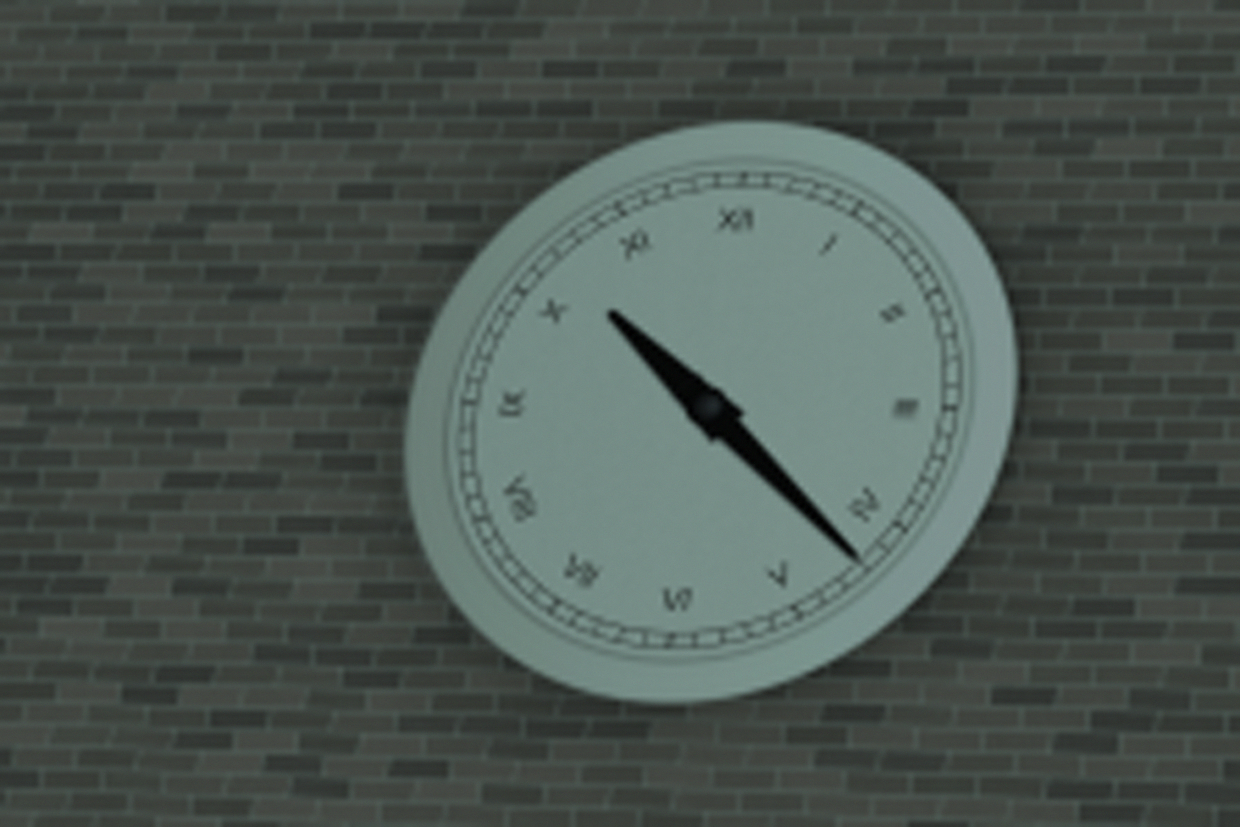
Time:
10.22
